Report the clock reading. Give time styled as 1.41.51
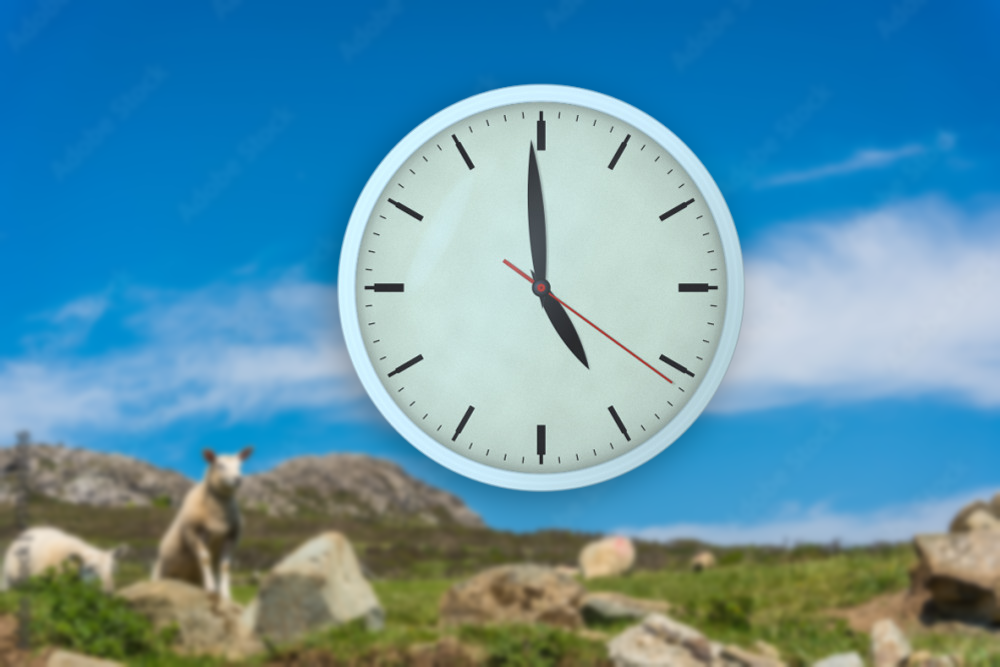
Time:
4.59.21
